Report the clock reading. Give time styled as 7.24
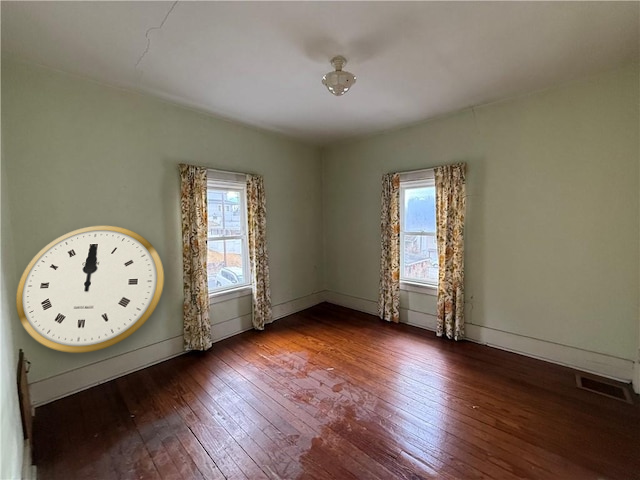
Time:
12.00
